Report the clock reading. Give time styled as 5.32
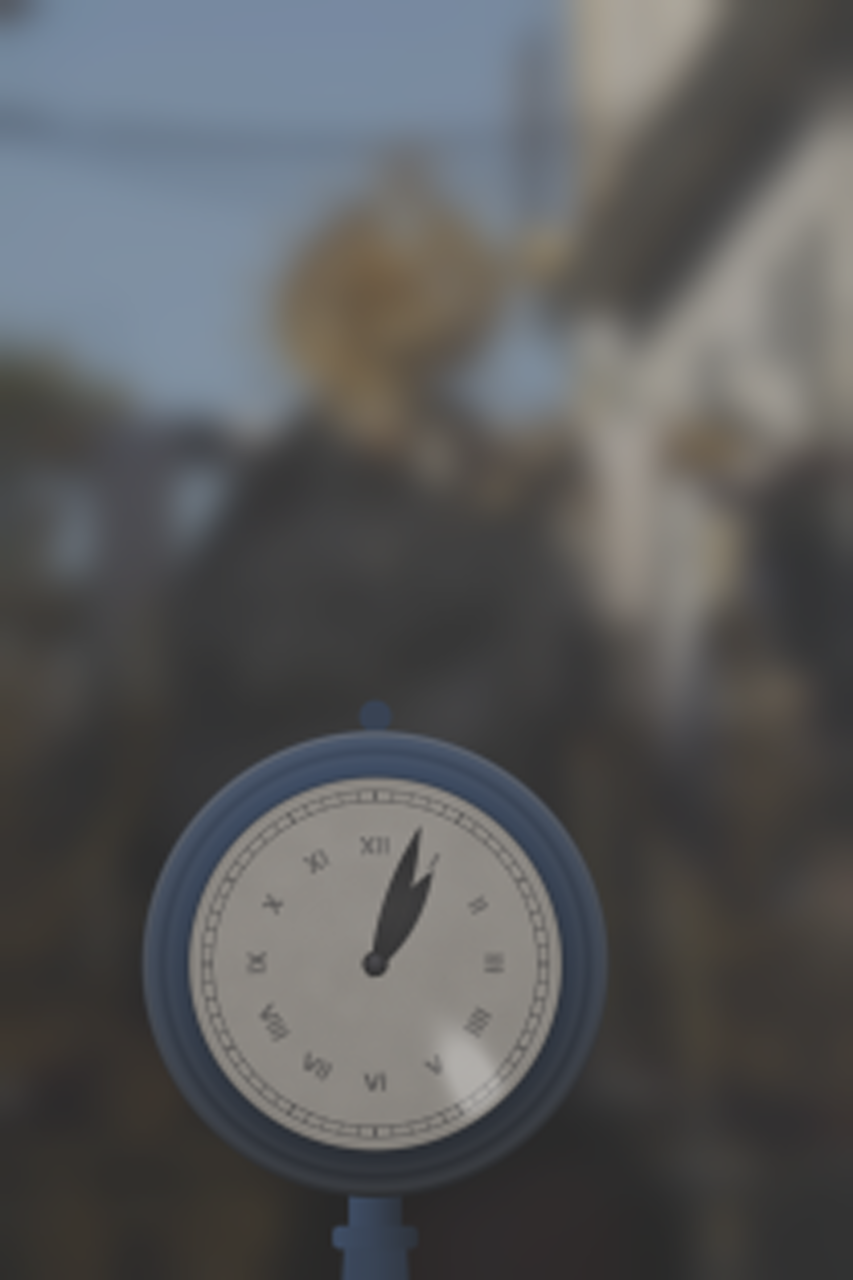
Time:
1.03
